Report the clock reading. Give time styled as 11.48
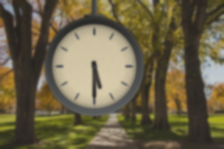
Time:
5.30
